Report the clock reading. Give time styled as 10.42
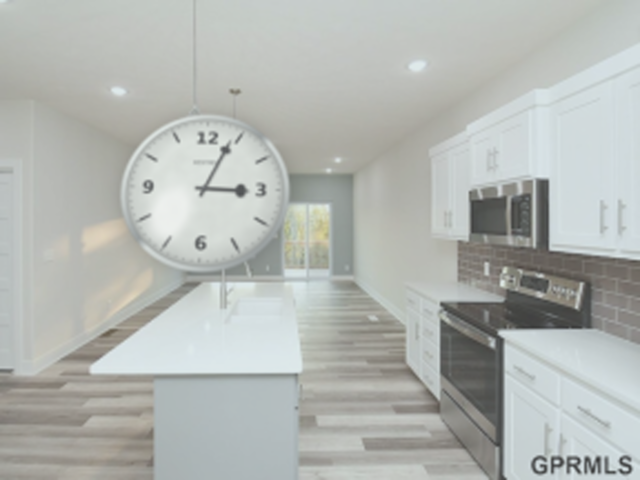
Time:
3.04
